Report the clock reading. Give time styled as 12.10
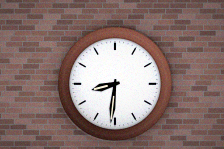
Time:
8.31
